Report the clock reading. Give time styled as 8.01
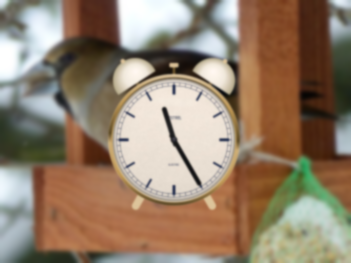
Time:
11.25
